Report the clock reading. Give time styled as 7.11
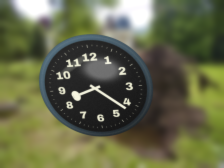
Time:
8.22
